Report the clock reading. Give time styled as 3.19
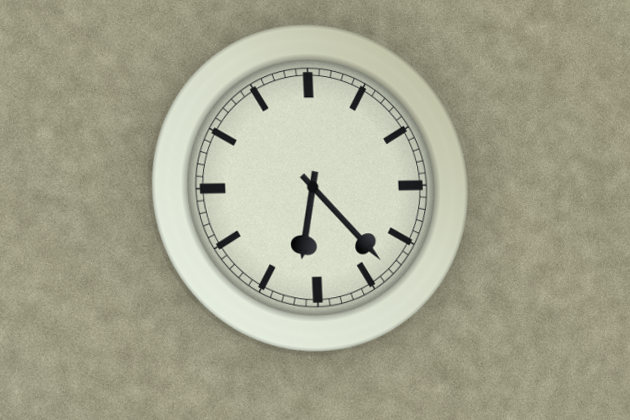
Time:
6.23
